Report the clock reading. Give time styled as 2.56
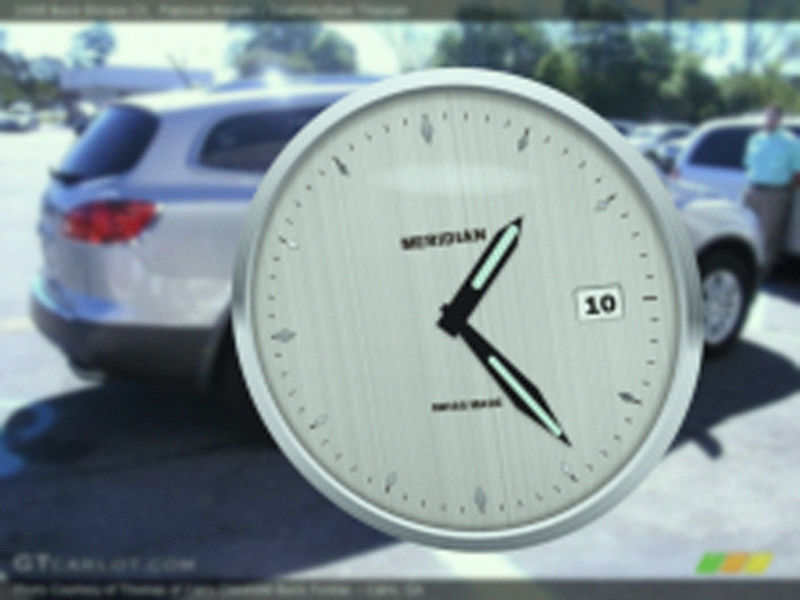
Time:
1.24
